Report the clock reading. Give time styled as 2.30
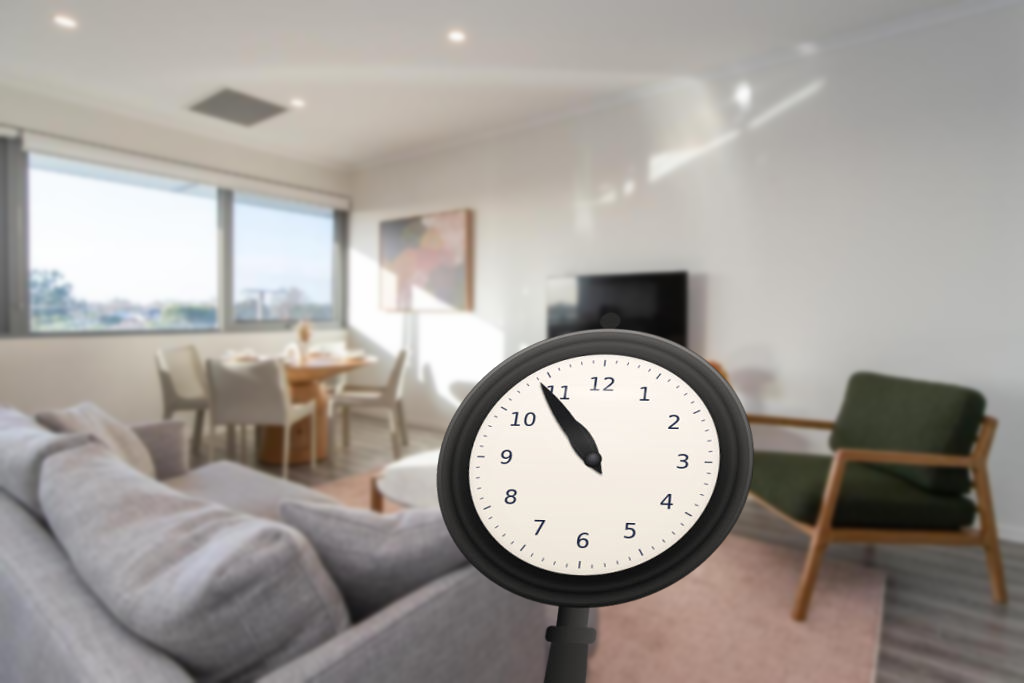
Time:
10.54
